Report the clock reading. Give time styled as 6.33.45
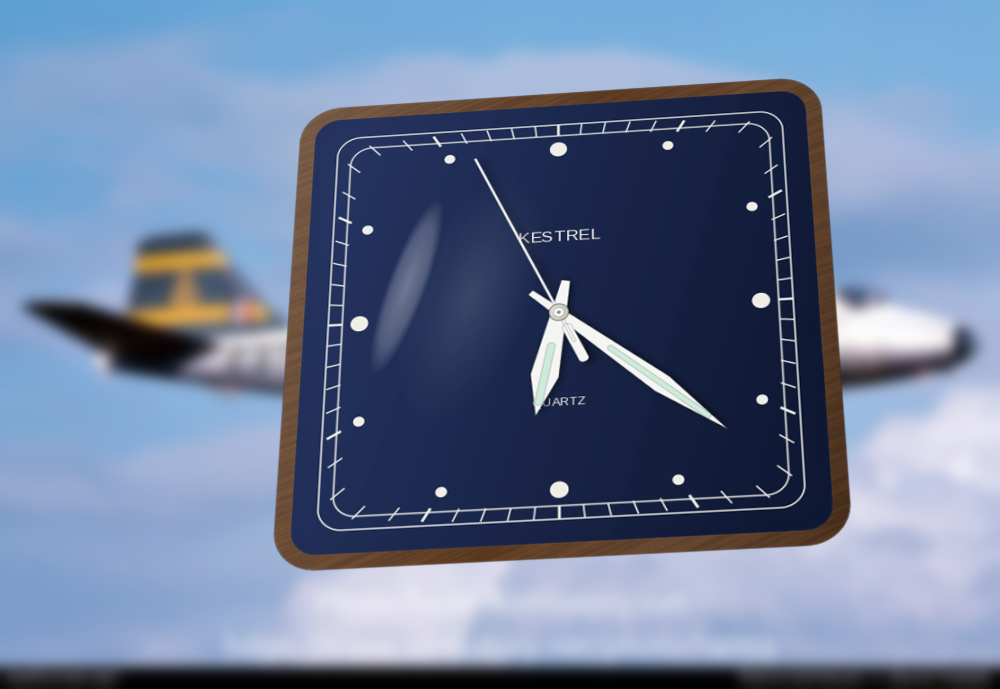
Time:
6.21.56
